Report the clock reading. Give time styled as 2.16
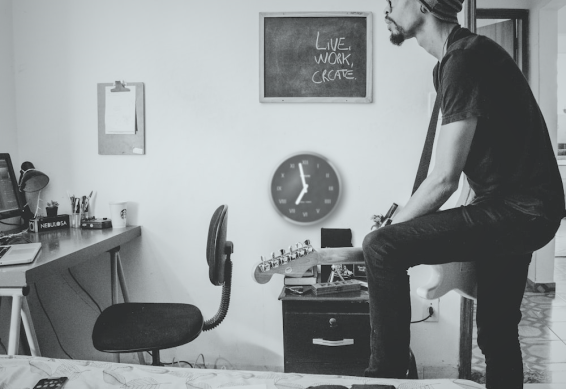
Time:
6.58
